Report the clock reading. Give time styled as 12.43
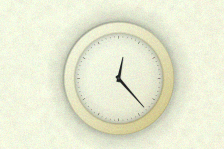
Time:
12.23
